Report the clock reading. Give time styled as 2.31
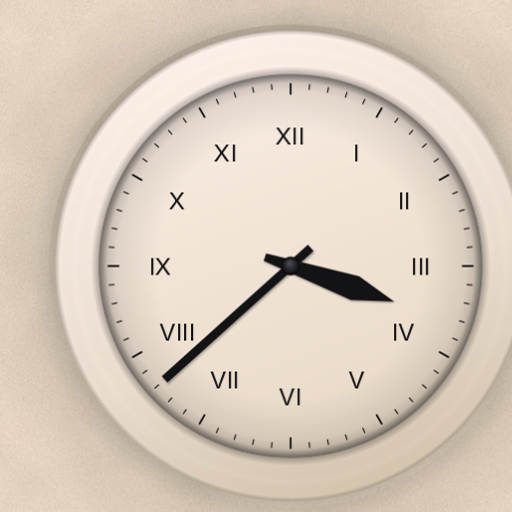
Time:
3.38
